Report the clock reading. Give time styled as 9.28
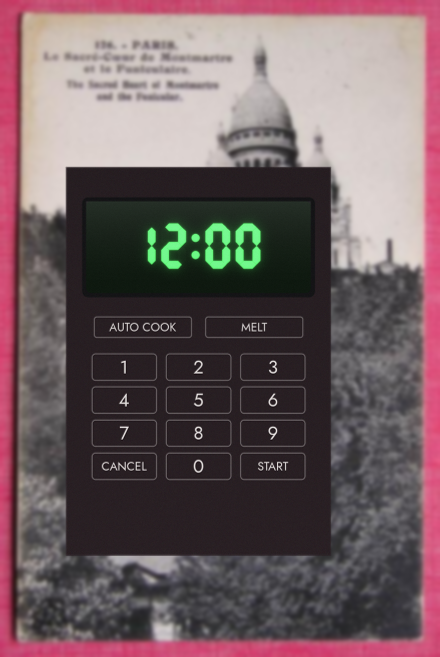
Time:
12.00
